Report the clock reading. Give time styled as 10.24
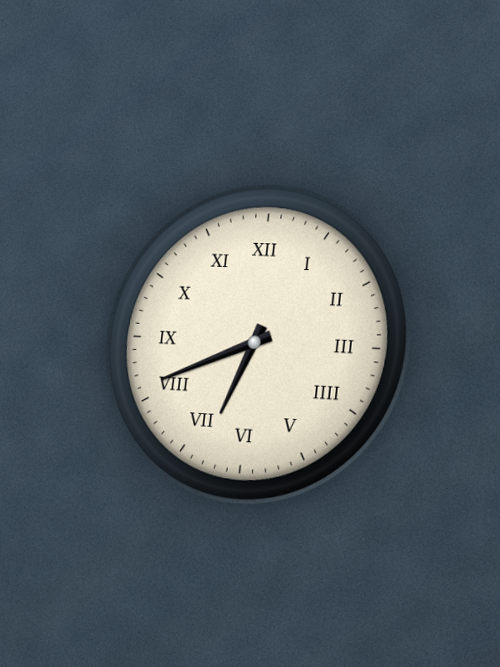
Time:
6.41
